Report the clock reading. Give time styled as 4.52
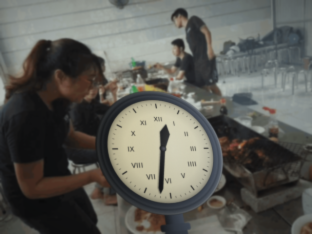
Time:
12.32
